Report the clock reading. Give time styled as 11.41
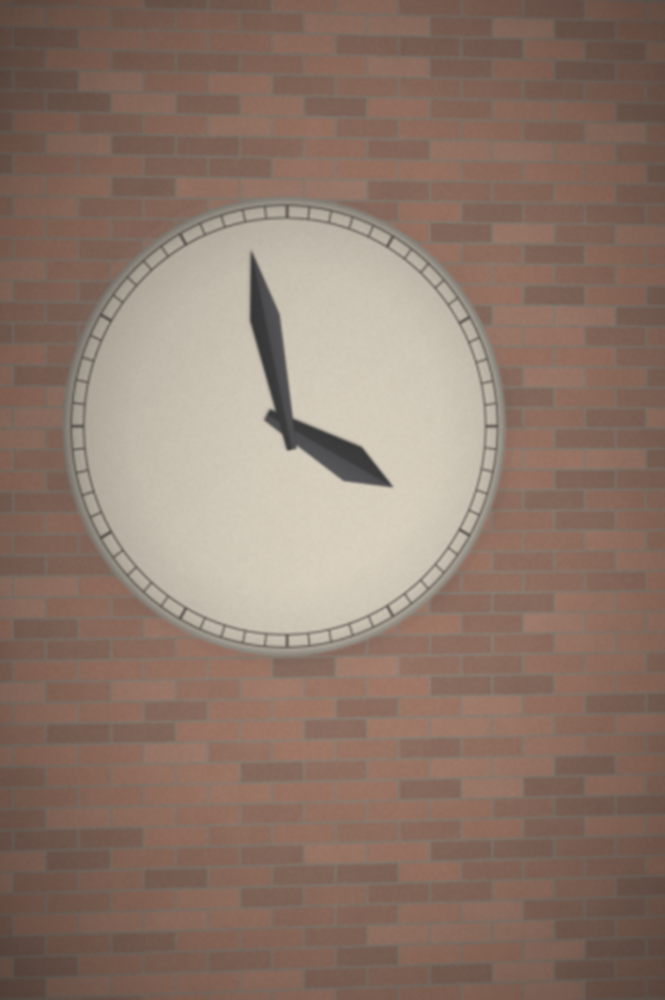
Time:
3.58
